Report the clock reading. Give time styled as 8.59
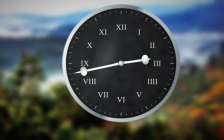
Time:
2.43
